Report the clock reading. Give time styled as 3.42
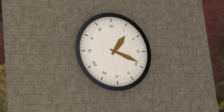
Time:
1.19
